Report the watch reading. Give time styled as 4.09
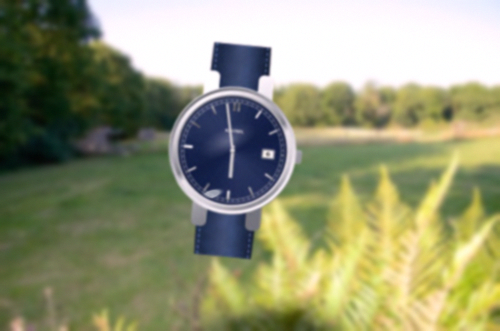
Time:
5.58
